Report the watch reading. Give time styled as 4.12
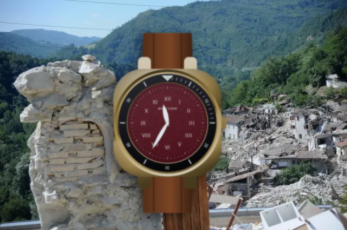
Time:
11.35
